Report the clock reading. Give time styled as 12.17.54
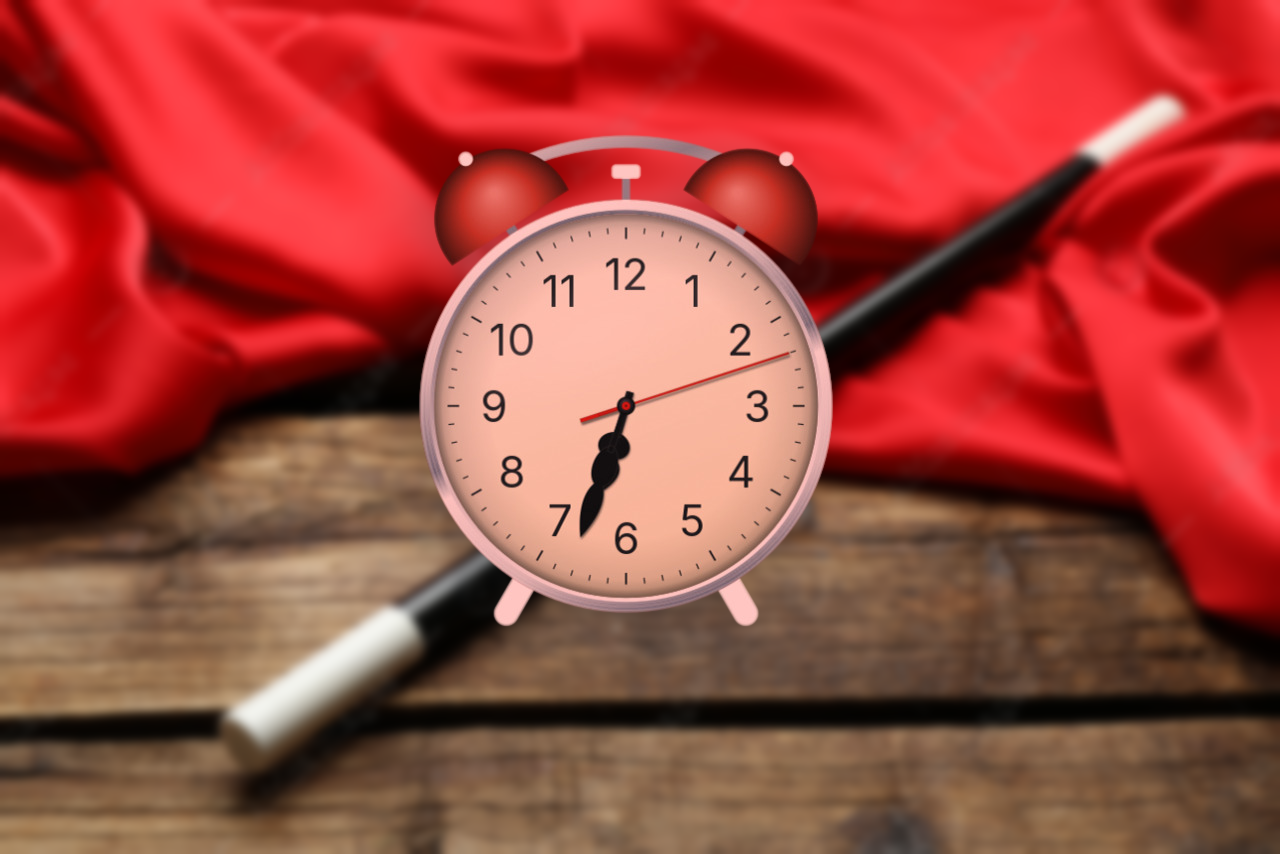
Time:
6.33.12
